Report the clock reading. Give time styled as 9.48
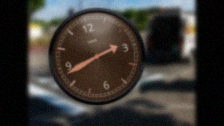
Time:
2.43
